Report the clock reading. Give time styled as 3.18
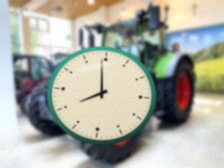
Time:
7.59
